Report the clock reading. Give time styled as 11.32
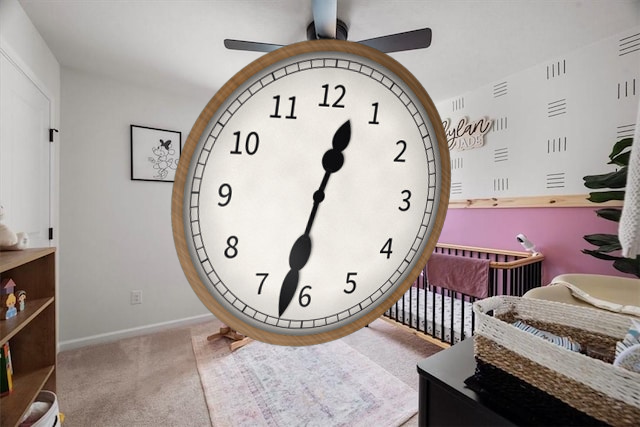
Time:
12.32
